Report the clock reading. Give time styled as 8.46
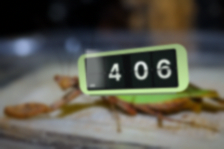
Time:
4.06
